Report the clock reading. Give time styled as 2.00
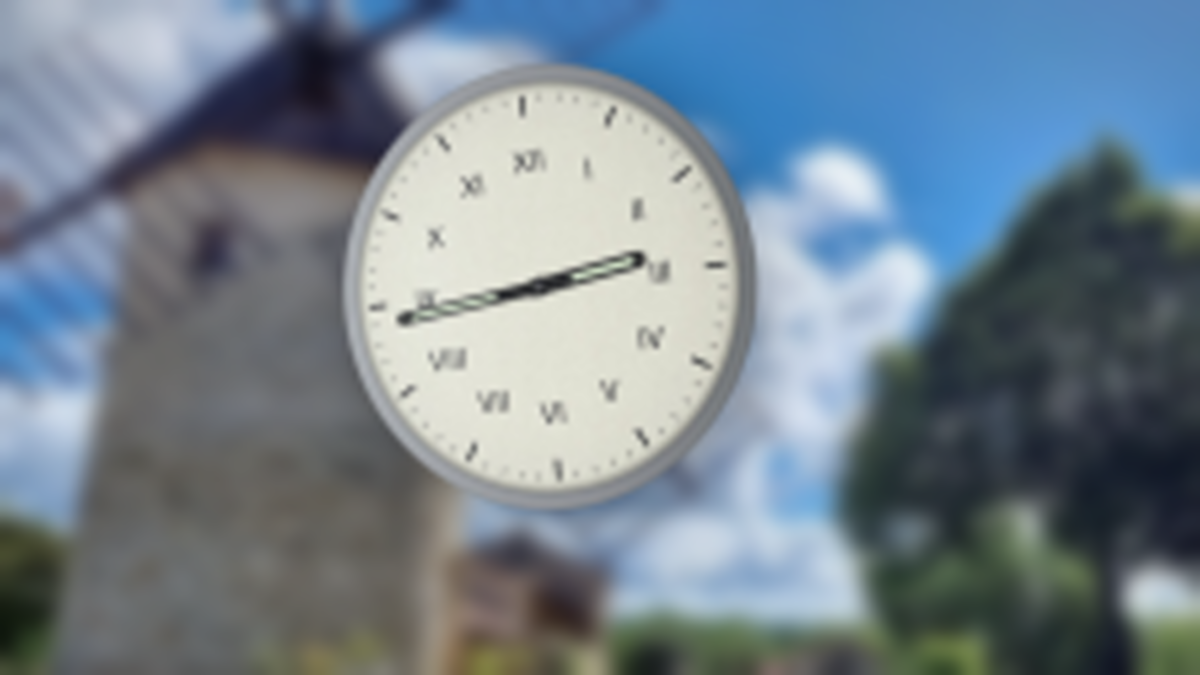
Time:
2.44
